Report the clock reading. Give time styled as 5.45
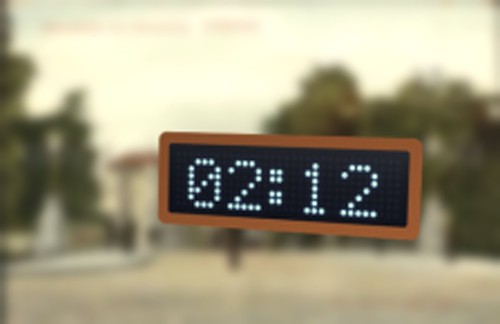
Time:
2.12
